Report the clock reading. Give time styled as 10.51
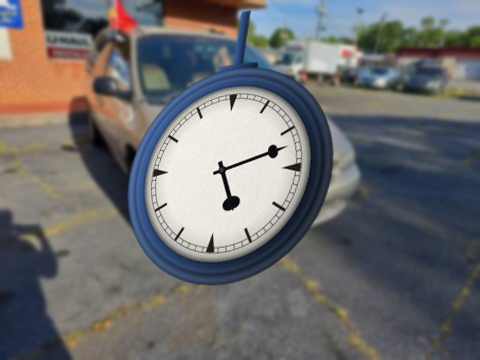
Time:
5.12
